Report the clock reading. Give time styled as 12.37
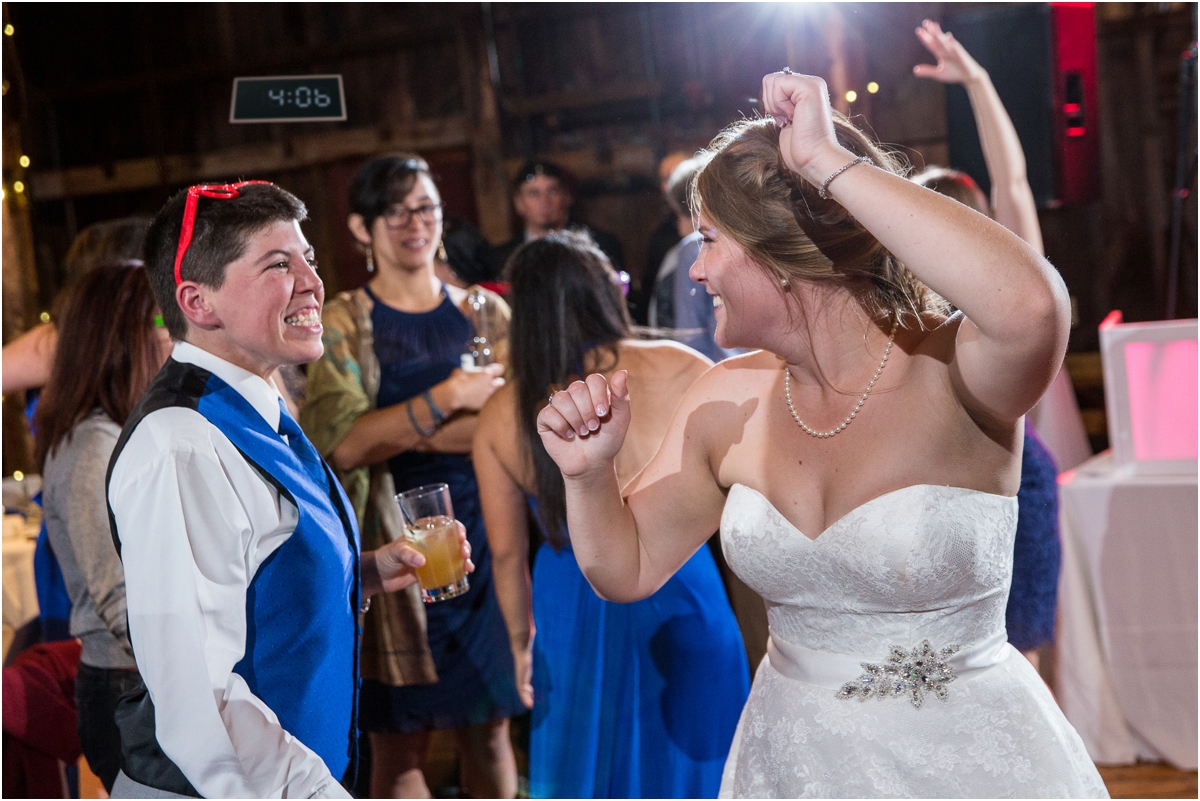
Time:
4.06
